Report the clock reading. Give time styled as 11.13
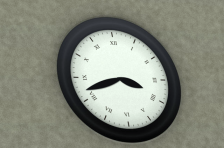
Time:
3.42
